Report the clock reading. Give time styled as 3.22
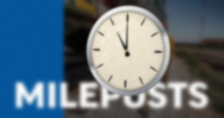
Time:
11.00
